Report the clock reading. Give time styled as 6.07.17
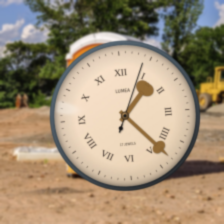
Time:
1.23.04
